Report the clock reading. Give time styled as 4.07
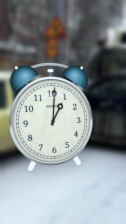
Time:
1.01
